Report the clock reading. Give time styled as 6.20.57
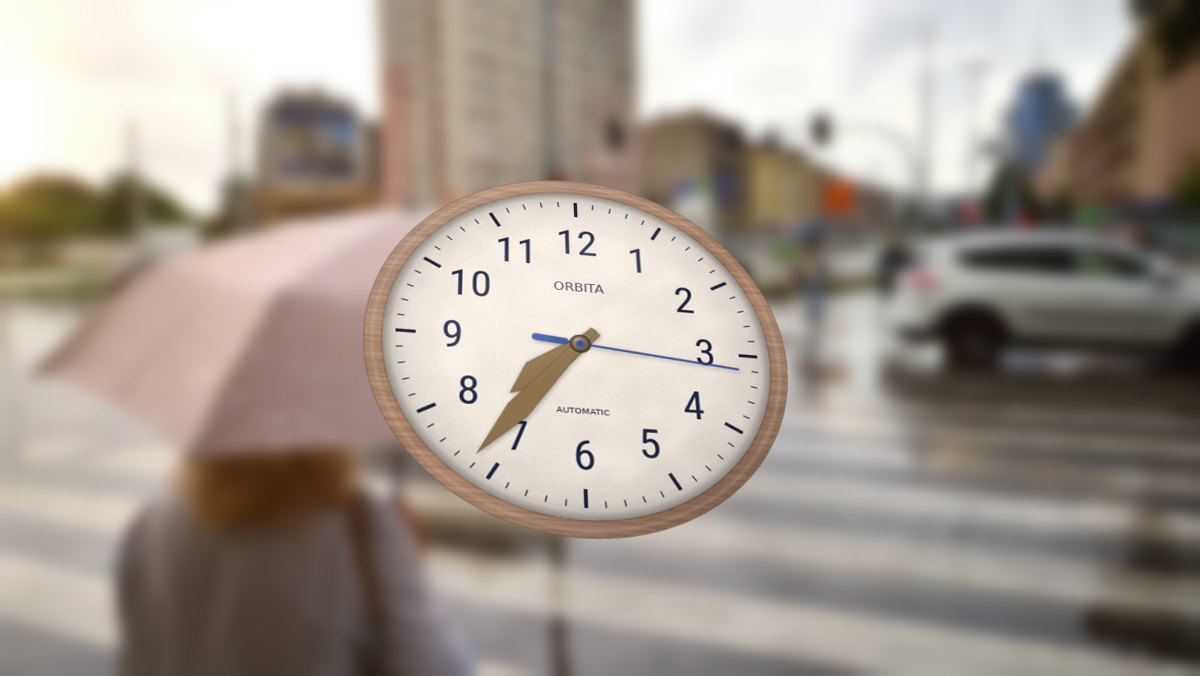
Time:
7.36.16
